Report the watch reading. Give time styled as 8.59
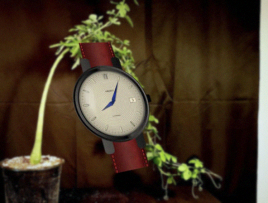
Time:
8.05
